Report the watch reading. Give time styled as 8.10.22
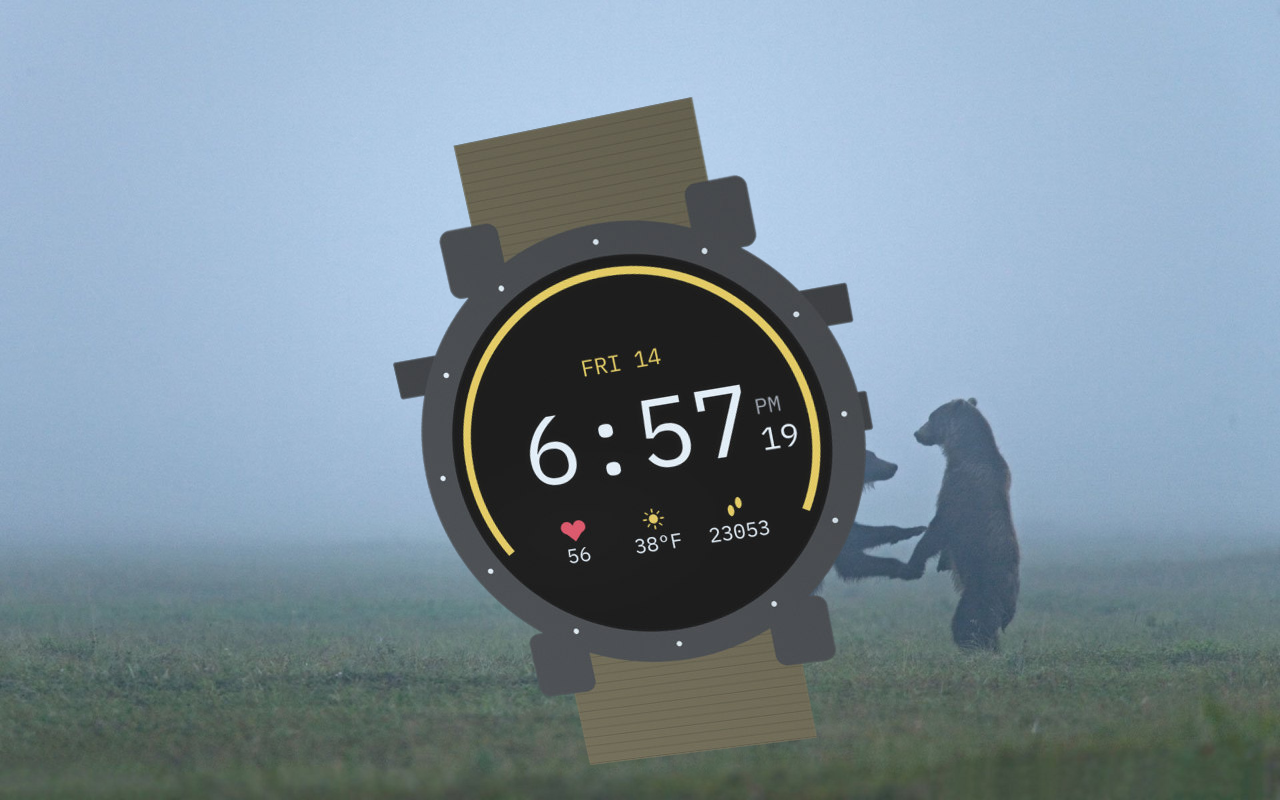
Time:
6.57.19
